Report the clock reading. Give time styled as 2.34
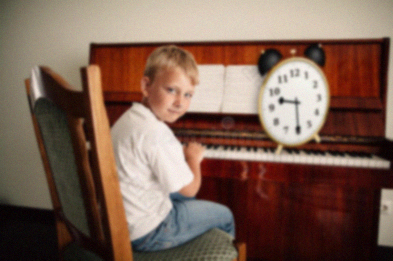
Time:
9.30
